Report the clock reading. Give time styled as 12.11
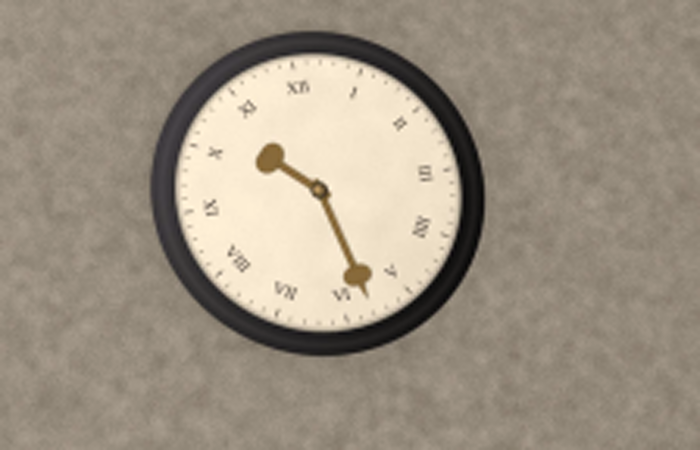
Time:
10.28
